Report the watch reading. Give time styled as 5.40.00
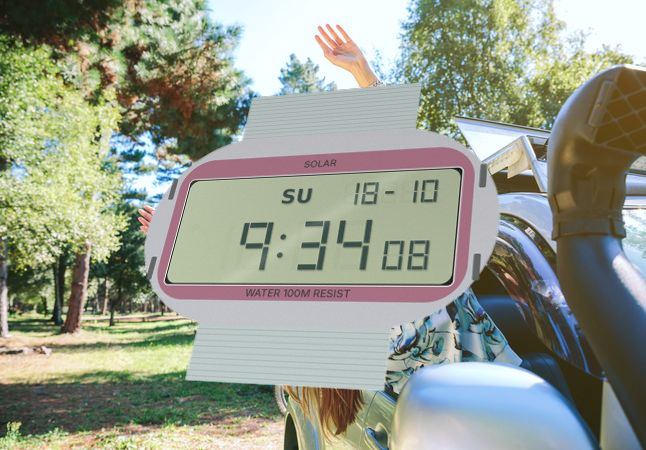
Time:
9.34.08
